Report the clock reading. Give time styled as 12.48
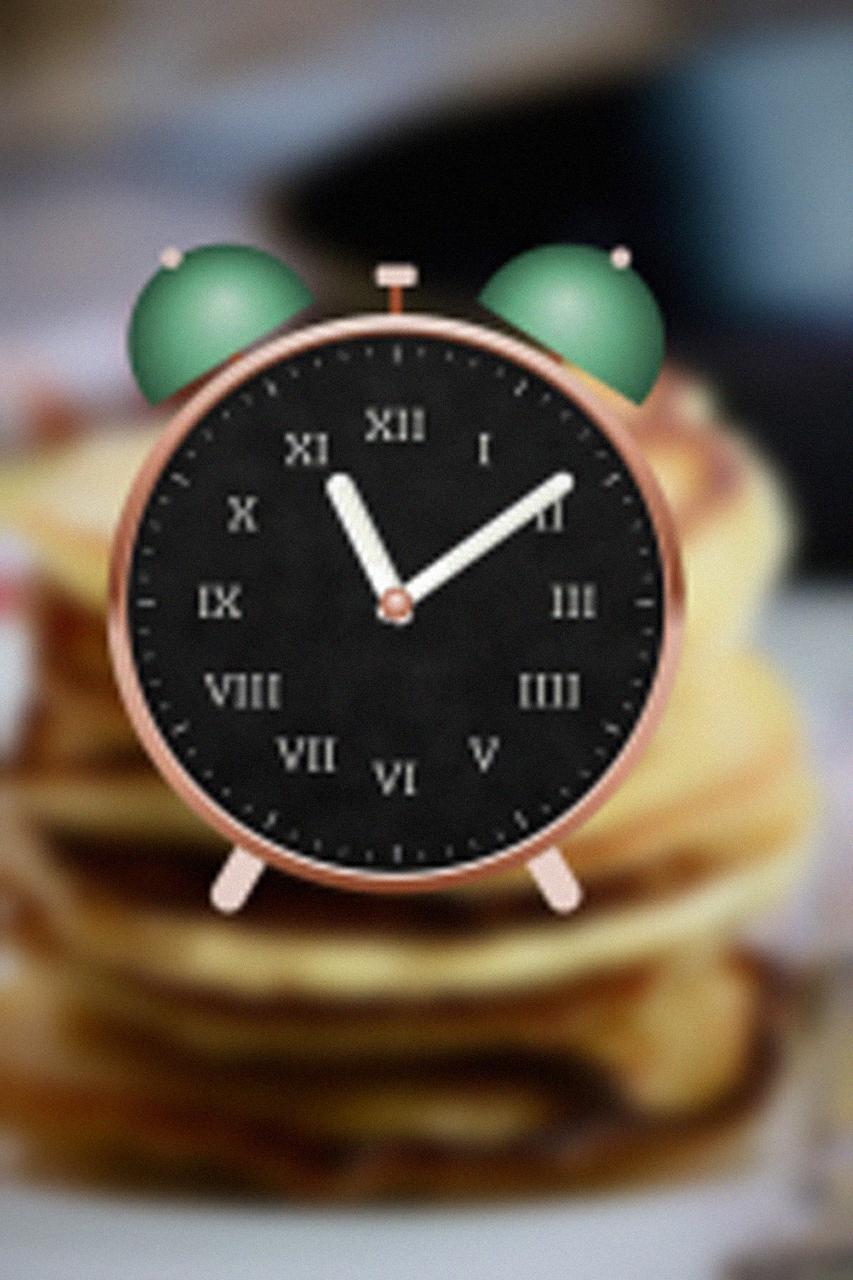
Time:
11.09
